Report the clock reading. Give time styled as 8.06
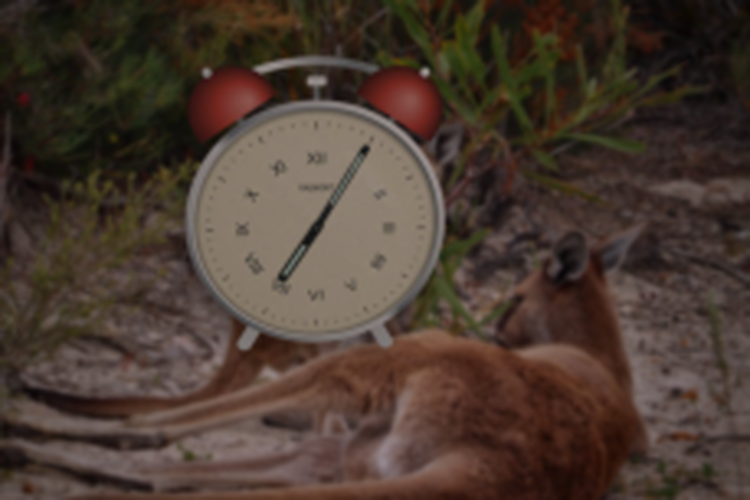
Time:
7.05
